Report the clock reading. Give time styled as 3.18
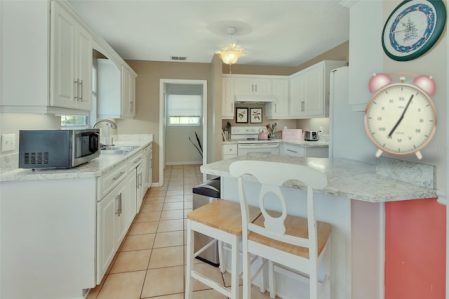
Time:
7.04
